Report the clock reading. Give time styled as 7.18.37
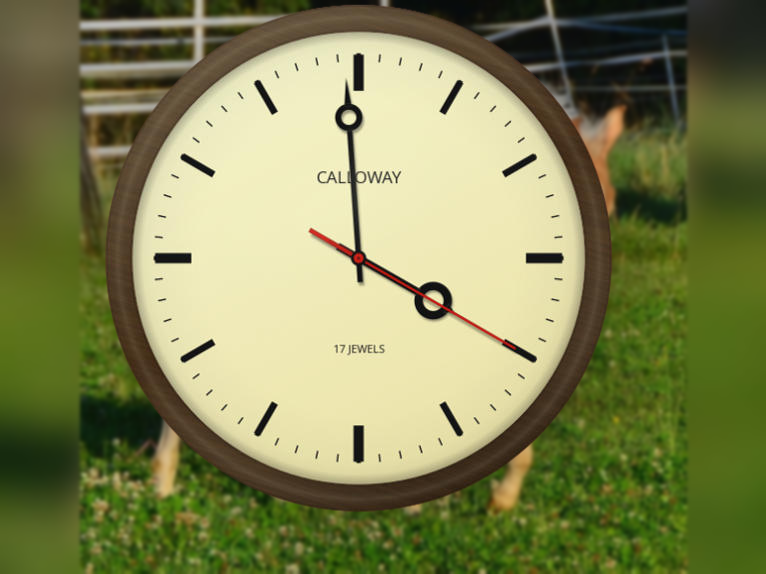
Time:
3.59.20
